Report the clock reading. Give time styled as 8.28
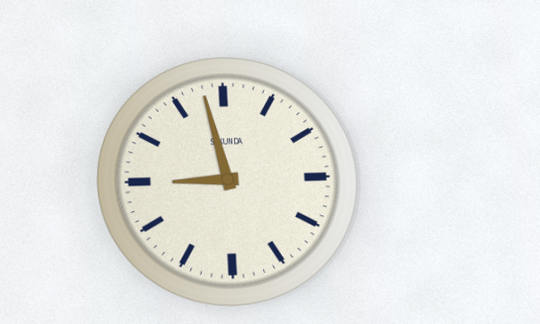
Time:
8.58
